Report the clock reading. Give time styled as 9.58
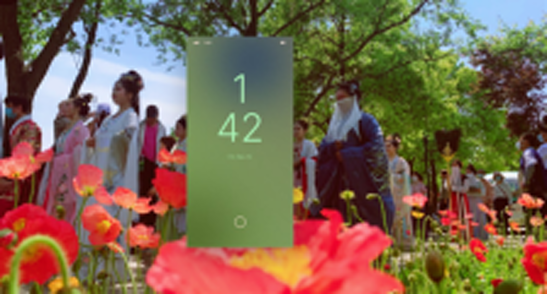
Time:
1.42
